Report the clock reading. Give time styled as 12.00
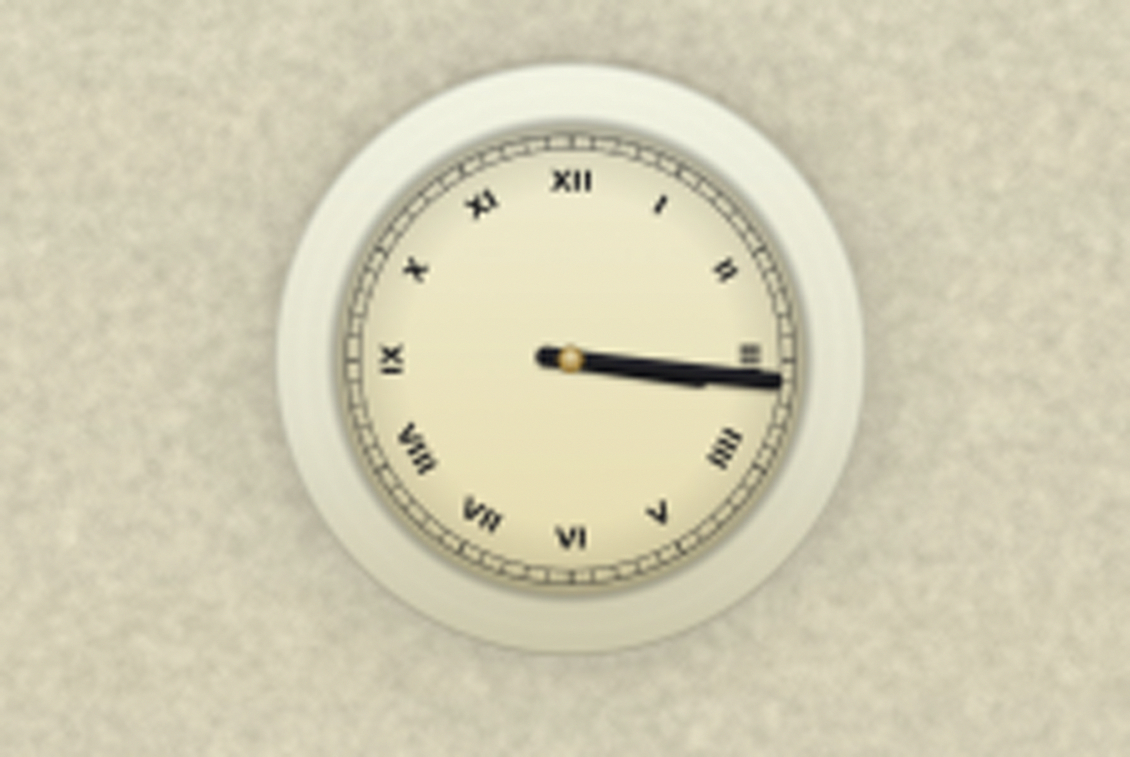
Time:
3.16
